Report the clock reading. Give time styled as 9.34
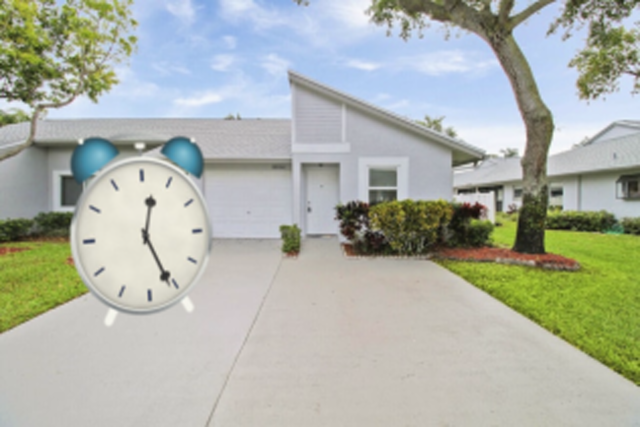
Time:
12.26
